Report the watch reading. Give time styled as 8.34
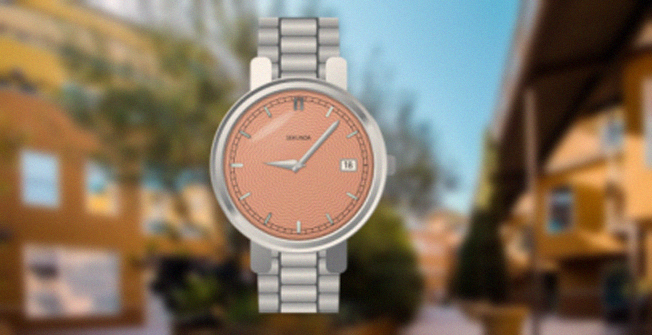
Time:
9.07
